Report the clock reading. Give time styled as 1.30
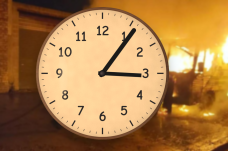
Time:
3.06
